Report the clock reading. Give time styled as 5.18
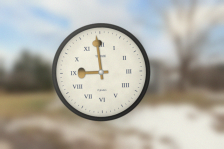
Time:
8.59
